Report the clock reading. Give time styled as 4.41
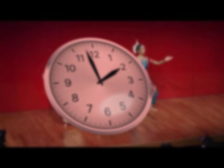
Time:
1.58
